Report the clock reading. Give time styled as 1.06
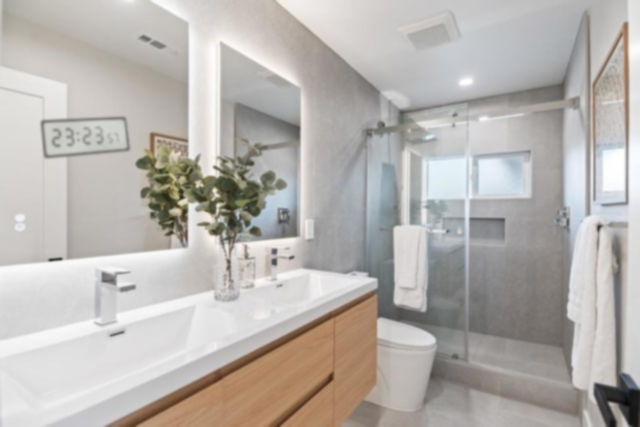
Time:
23.23
